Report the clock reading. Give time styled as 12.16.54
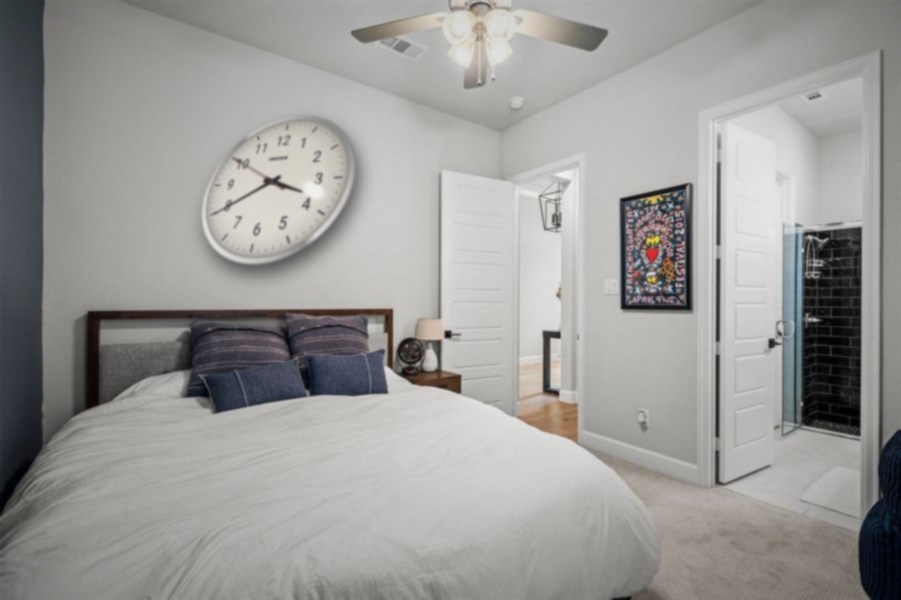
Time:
3.39.50
